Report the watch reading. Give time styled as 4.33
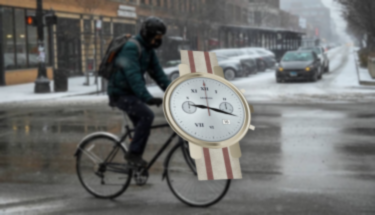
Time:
9.18
